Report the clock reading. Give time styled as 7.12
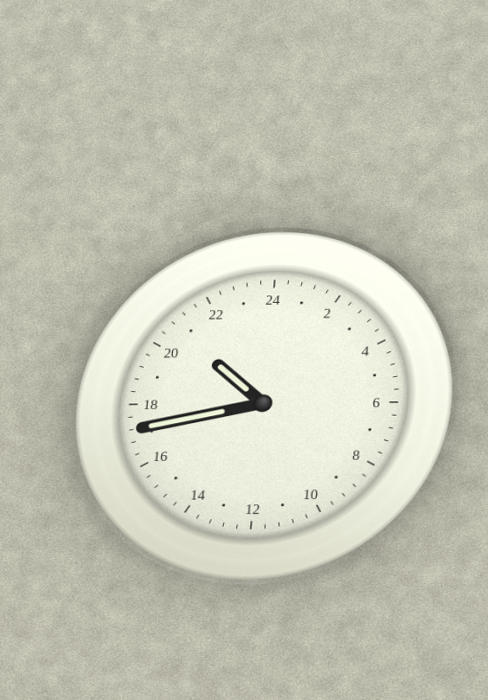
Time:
20.43
